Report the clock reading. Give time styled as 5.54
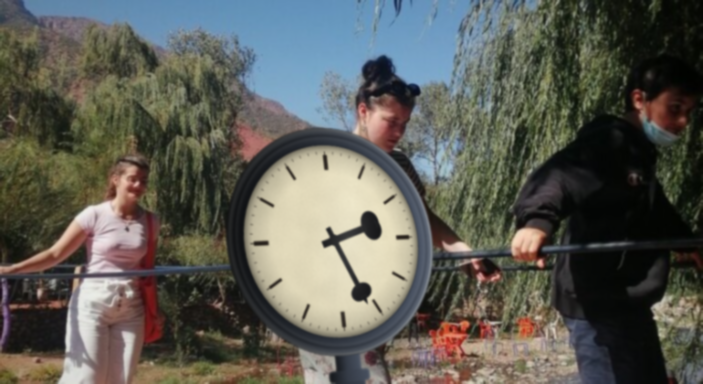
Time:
2.26
